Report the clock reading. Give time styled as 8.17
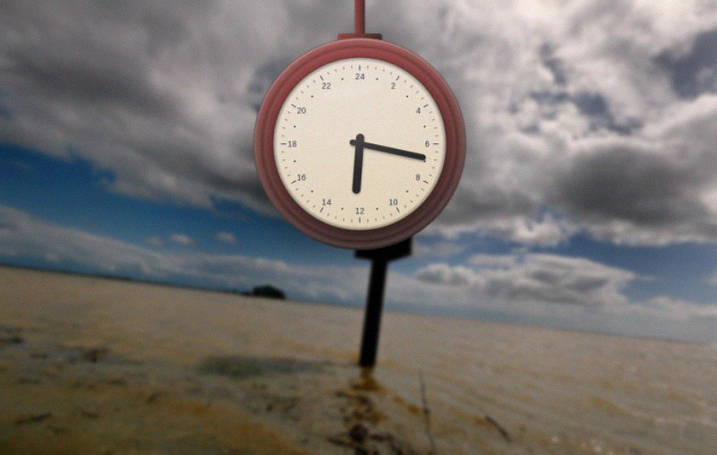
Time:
12.17
